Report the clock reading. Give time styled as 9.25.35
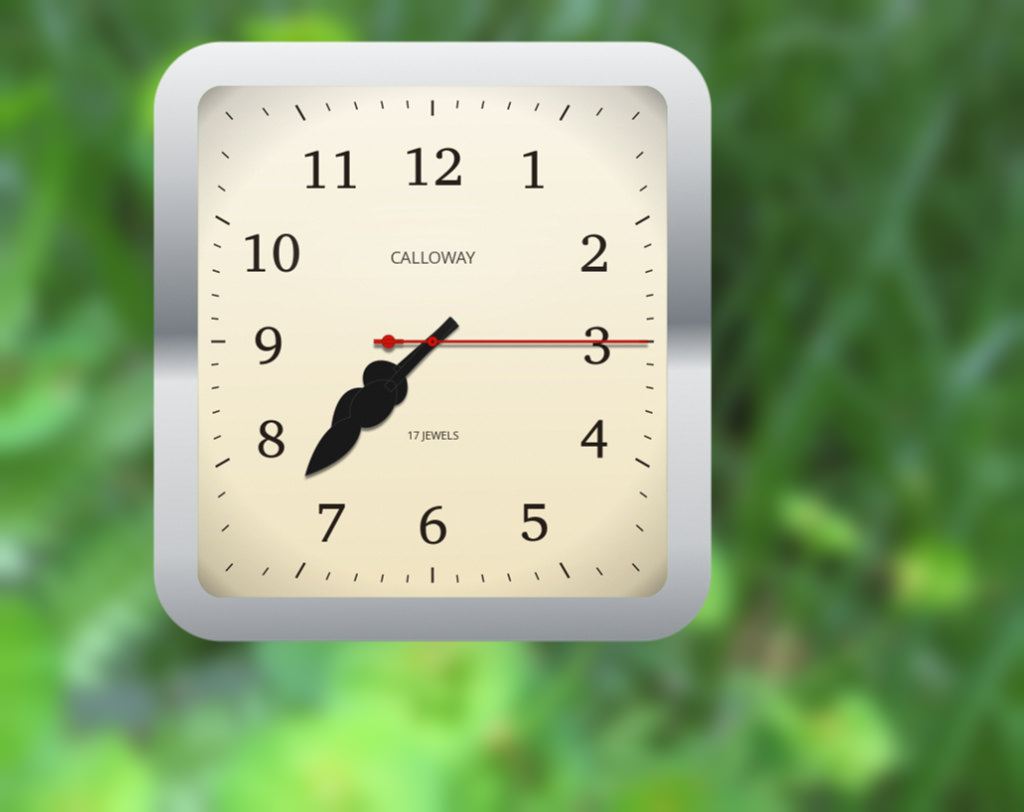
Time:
7.37.15
